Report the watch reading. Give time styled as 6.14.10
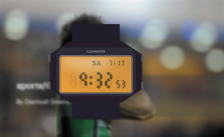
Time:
9.32.53
